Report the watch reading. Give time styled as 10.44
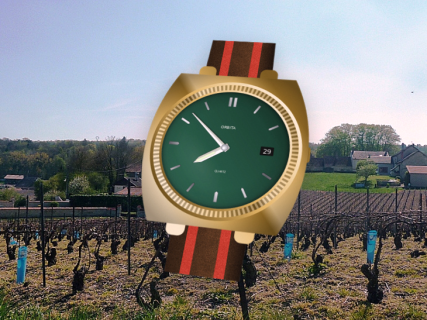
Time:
7.52
